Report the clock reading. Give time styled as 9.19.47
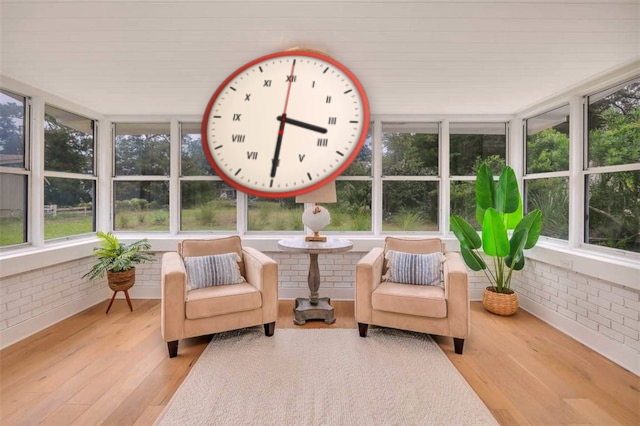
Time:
3.30.00
